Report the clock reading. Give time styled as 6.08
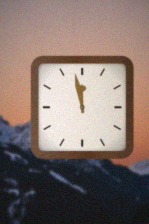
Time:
11.58
